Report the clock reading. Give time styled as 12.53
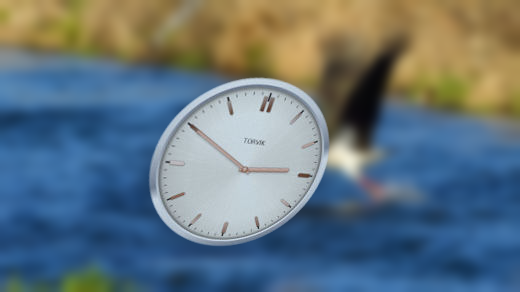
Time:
2.50
